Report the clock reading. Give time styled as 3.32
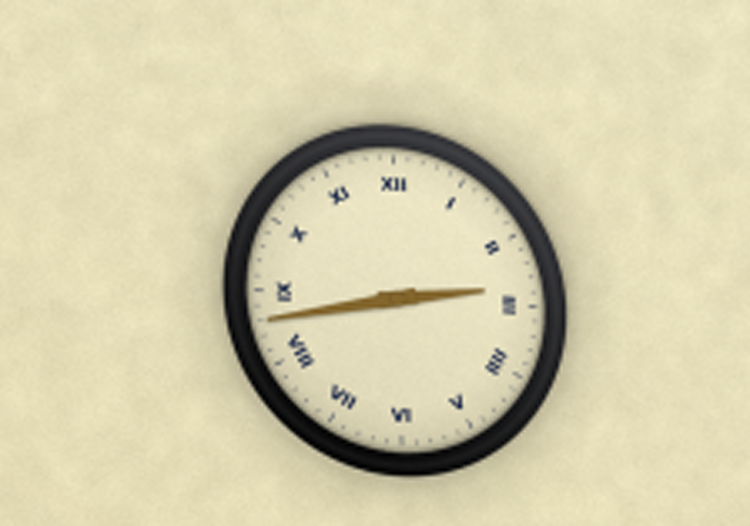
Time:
2.43
